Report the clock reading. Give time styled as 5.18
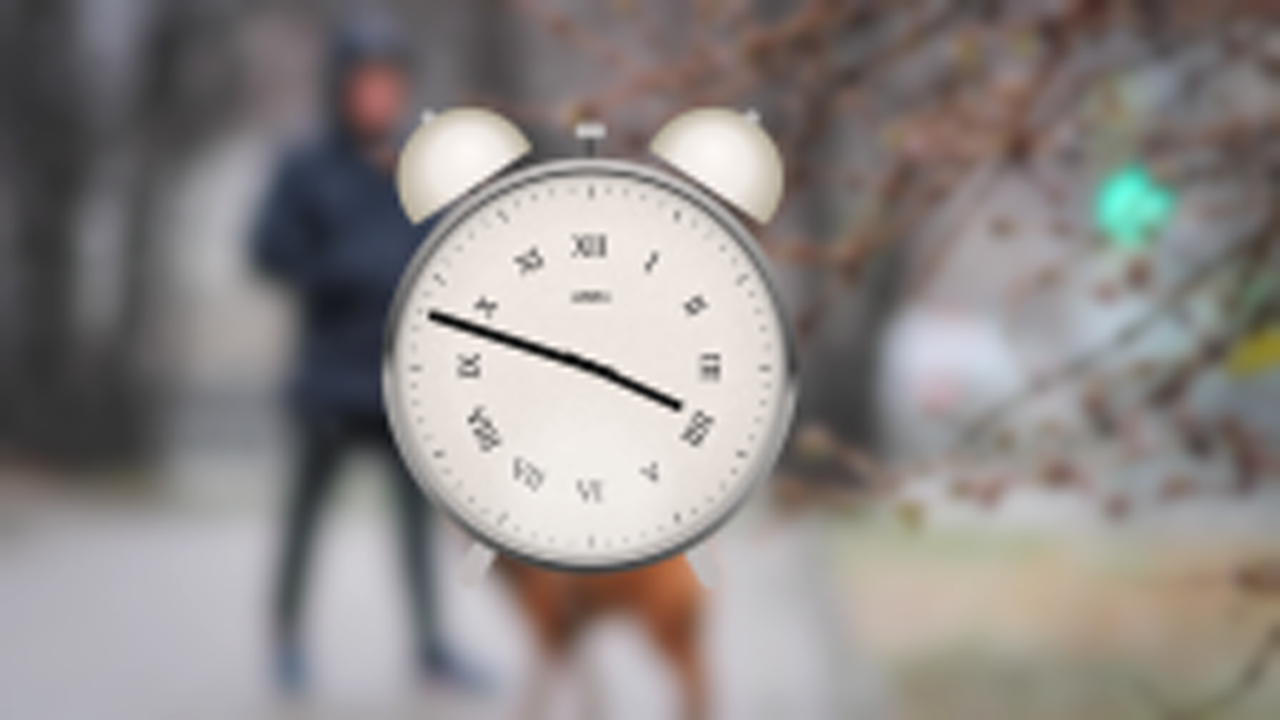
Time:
3.48
